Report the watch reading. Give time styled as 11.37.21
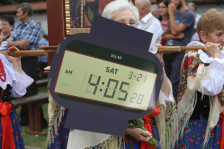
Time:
4.05.28
